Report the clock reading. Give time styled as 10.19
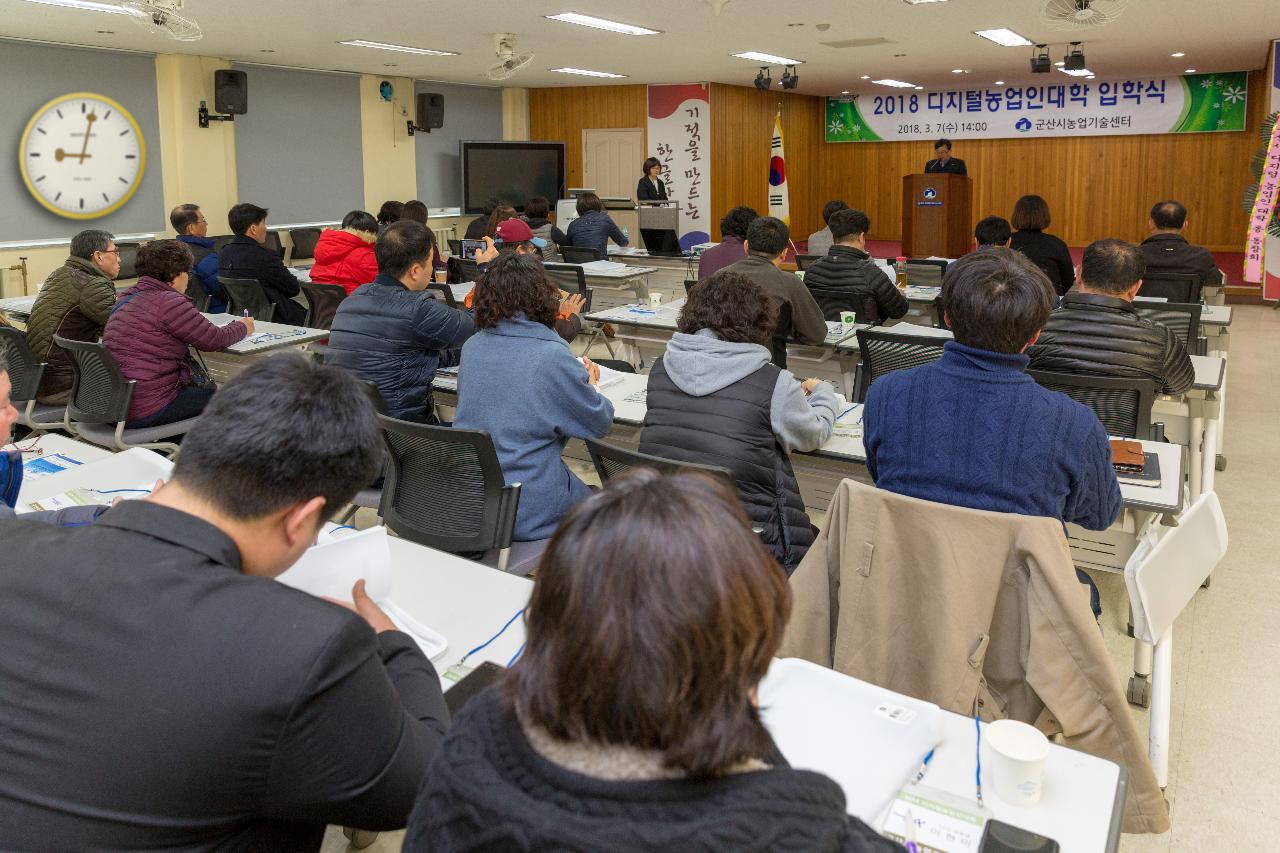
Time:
9.02
